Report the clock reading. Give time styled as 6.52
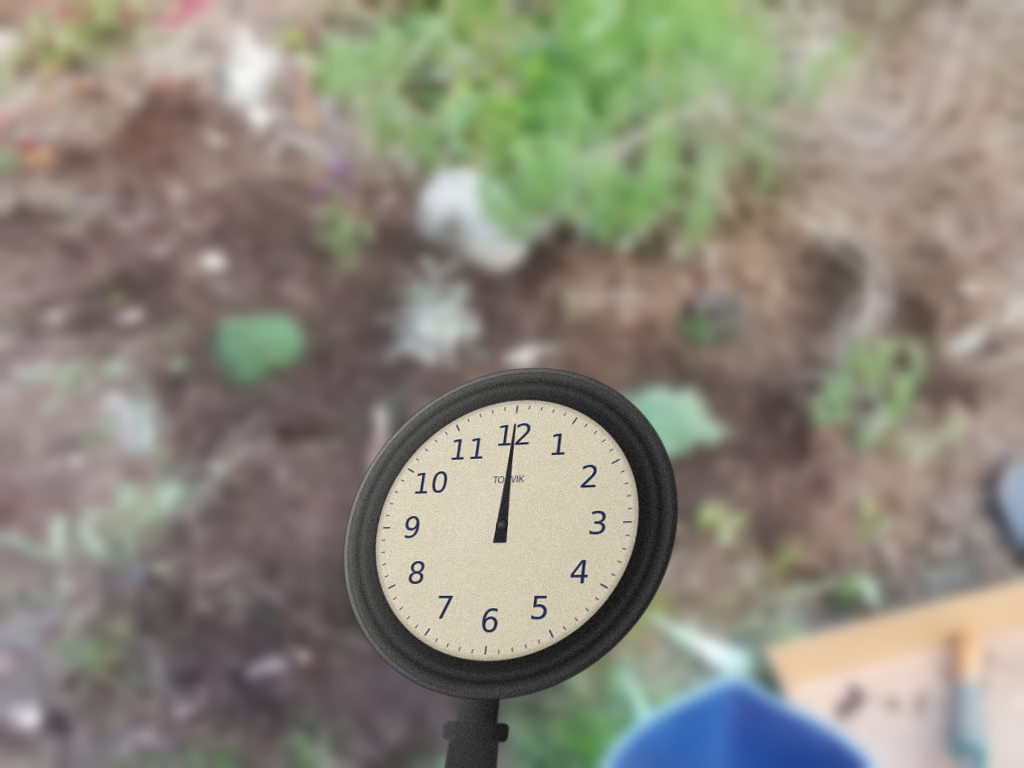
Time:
12.00
